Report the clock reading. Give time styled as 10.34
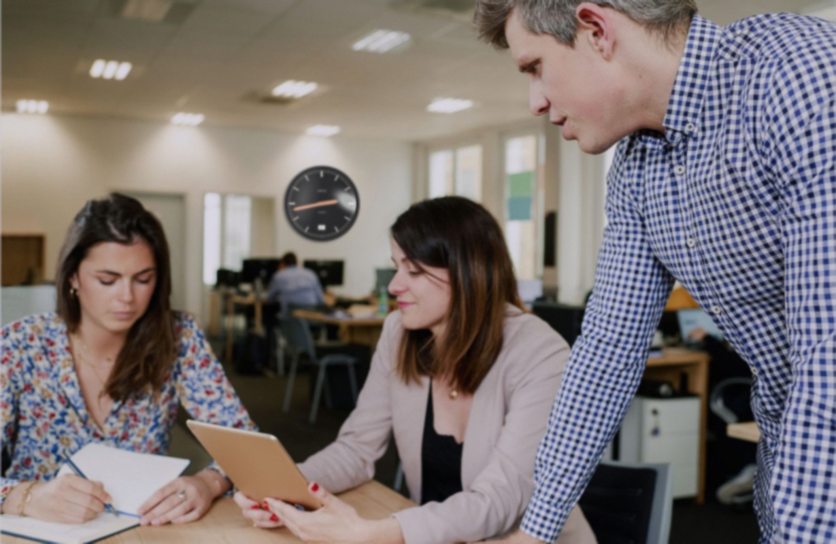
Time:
2.43
